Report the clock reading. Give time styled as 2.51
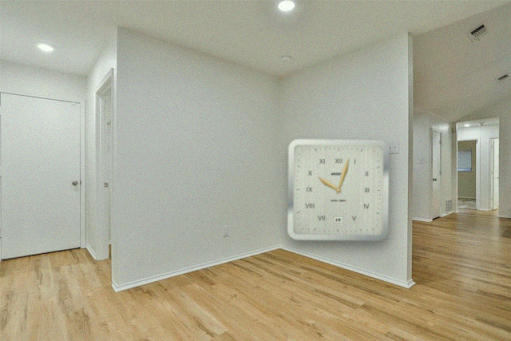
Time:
10.03
